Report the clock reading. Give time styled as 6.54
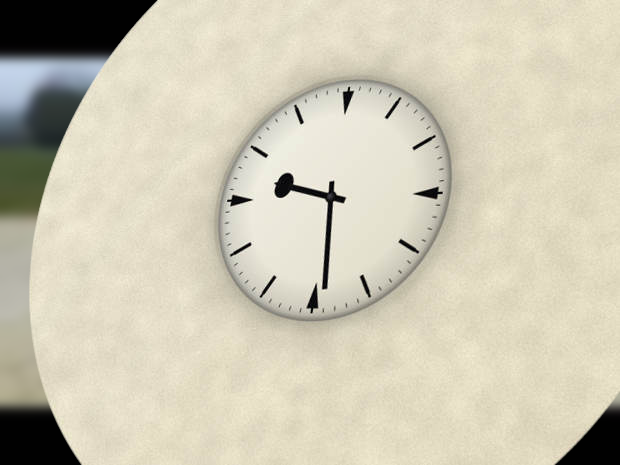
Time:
9.29
